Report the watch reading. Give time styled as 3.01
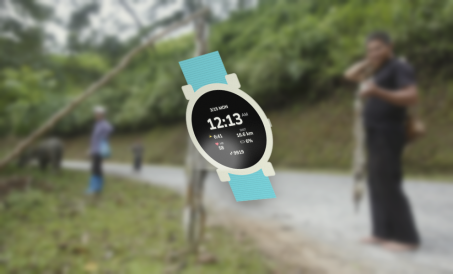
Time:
12.13
